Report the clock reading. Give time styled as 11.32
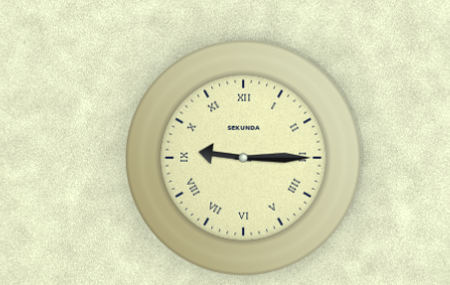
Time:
9.15
